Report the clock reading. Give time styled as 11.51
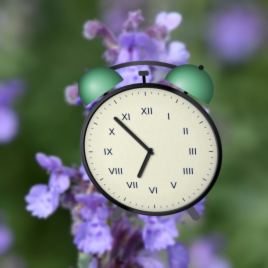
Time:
6.53
